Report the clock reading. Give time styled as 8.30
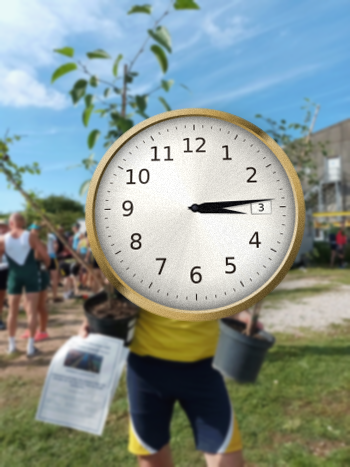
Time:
3.14
